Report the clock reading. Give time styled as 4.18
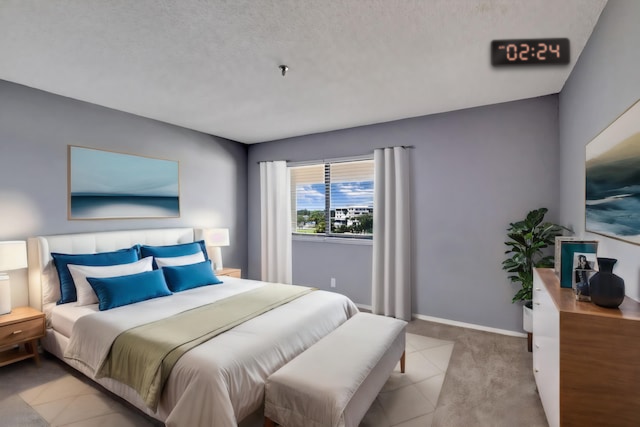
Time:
2.24
